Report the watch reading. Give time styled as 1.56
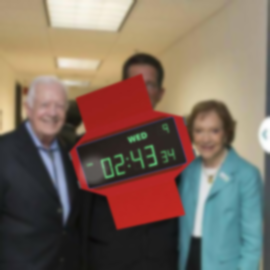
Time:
2.43
